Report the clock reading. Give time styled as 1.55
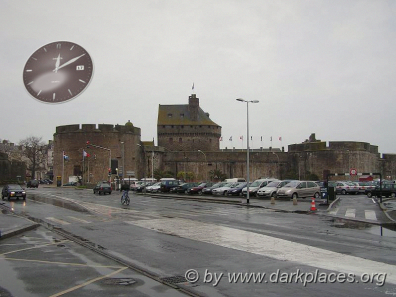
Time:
12.10
